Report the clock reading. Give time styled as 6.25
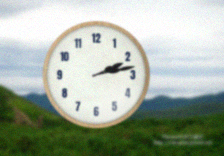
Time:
2.13
